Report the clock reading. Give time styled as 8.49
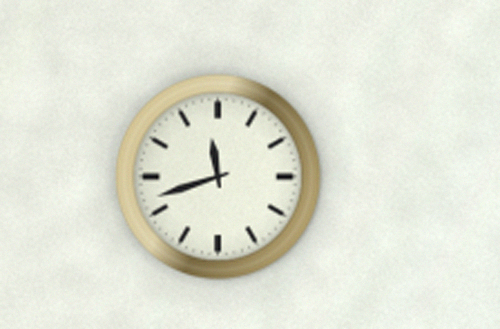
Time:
11.42
